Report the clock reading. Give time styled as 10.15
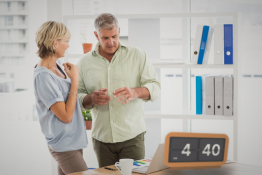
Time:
4.40
